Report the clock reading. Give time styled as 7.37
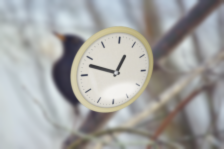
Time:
12.48
